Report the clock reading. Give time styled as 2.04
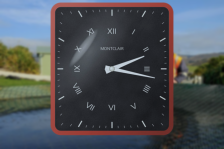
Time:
2.17
